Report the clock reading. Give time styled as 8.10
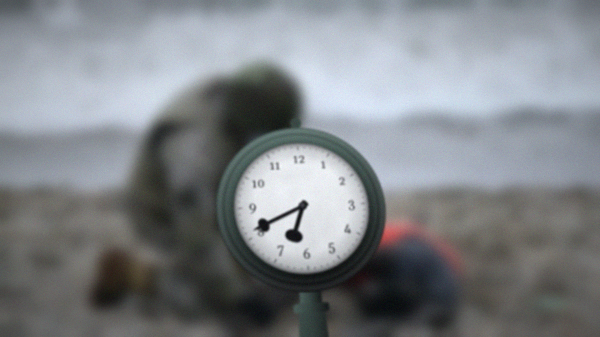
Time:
6.41
